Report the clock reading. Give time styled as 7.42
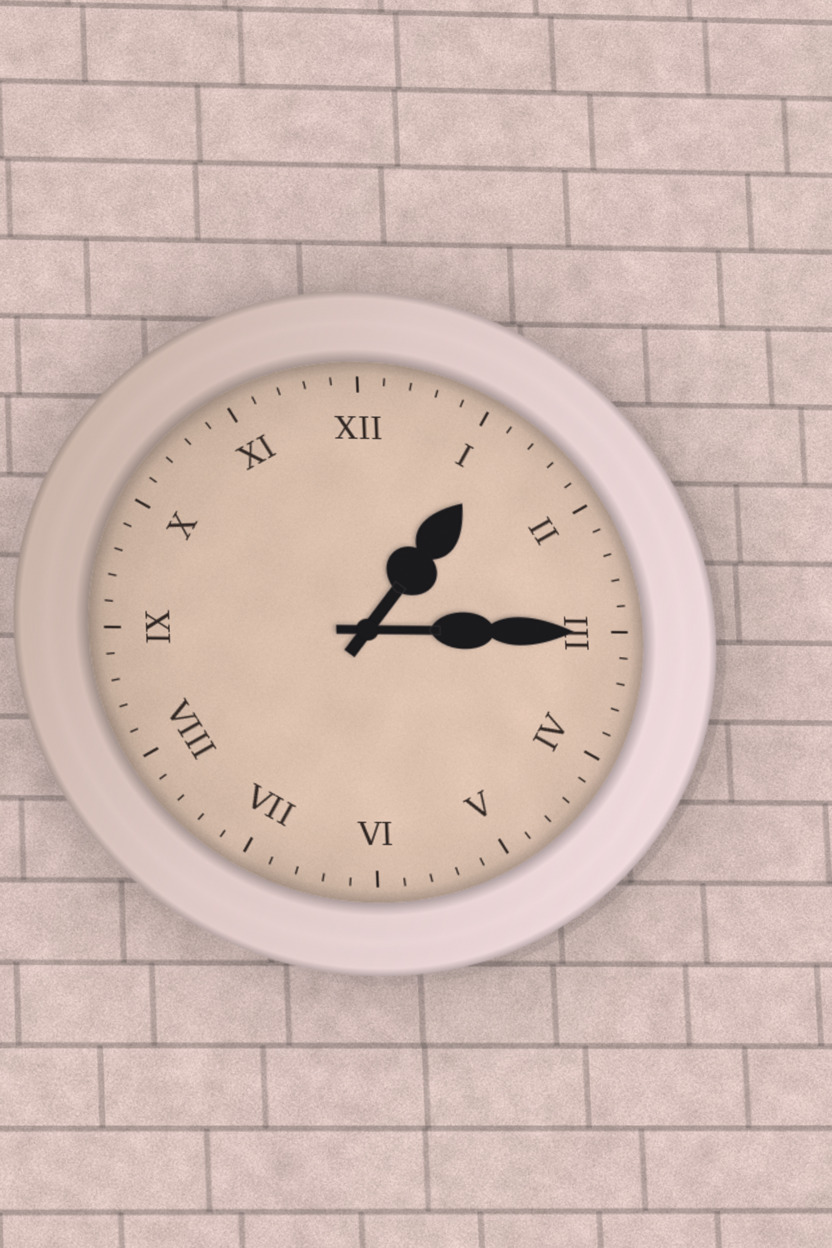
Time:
1.15
